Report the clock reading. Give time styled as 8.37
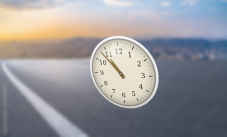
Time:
10.53
